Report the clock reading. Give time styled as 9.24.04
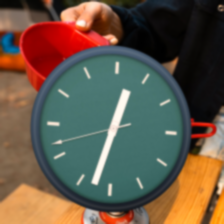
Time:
12.32.42
